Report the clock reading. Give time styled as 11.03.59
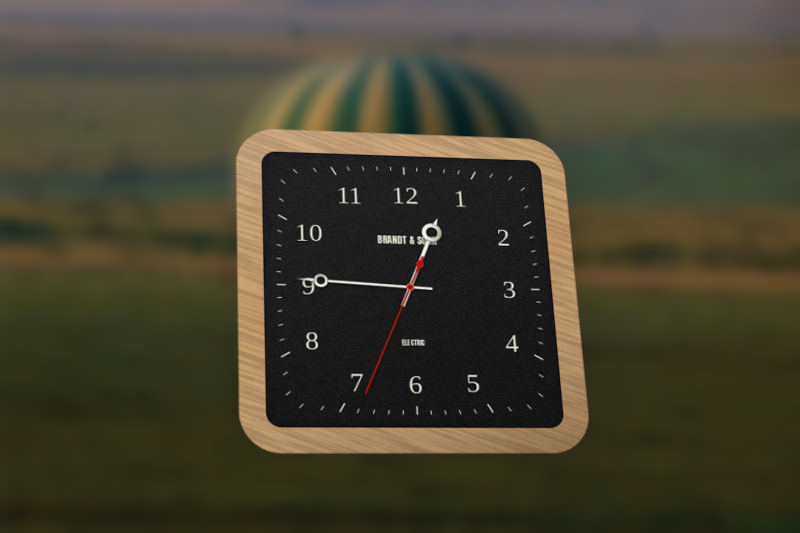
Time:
12.45.34
